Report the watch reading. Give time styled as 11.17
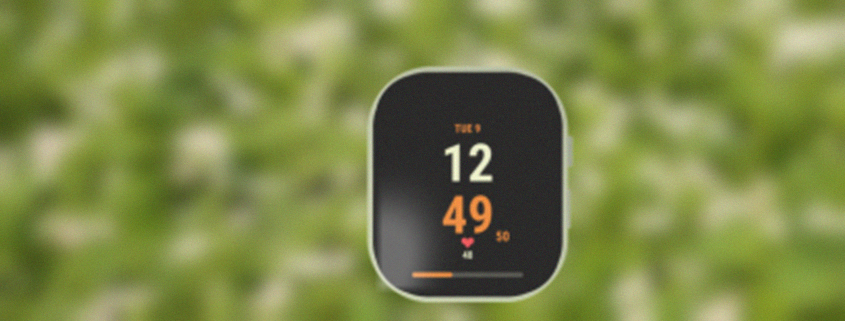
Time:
12.49
